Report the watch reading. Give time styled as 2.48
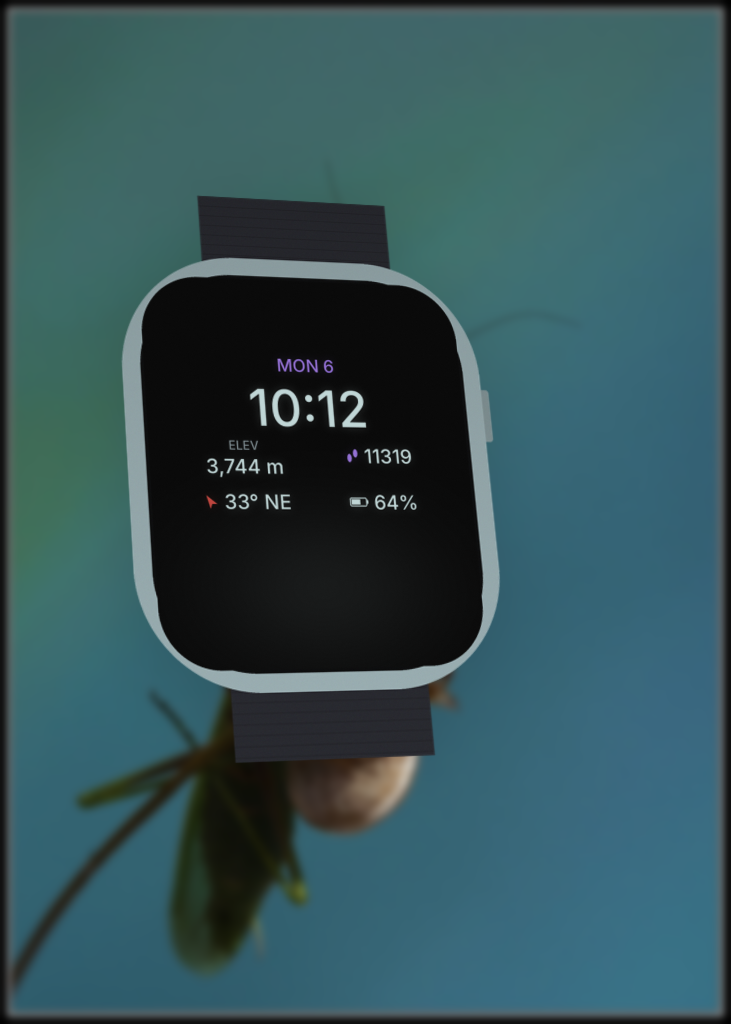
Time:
10.12
